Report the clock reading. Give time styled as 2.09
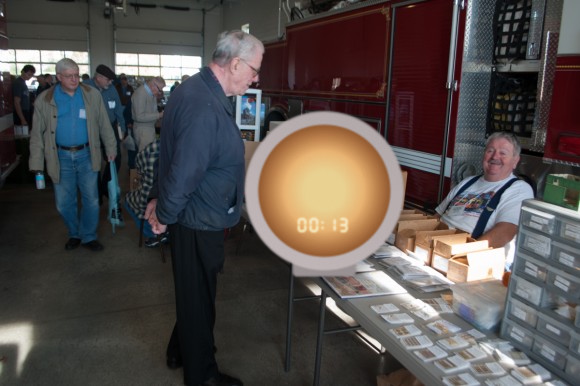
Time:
0.13
